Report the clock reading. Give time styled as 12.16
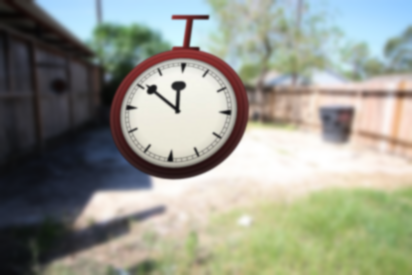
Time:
11.51
